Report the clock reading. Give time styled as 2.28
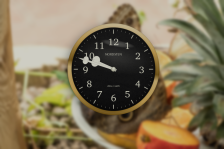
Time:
9.48
